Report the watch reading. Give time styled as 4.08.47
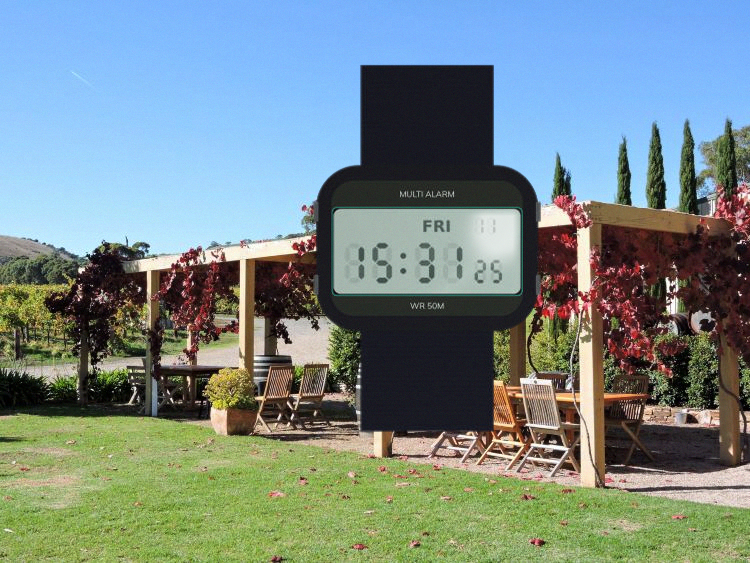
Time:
15.31.25
